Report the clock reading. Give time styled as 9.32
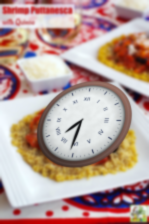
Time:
7.31
